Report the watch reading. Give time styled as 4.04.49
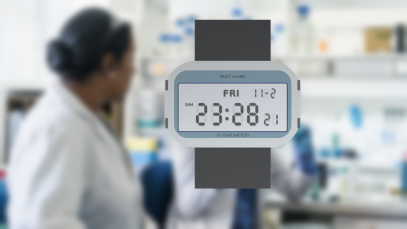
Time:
23.28.21
